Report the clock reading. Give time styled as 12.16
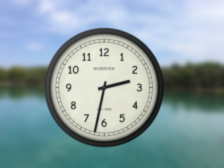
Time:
2.32
